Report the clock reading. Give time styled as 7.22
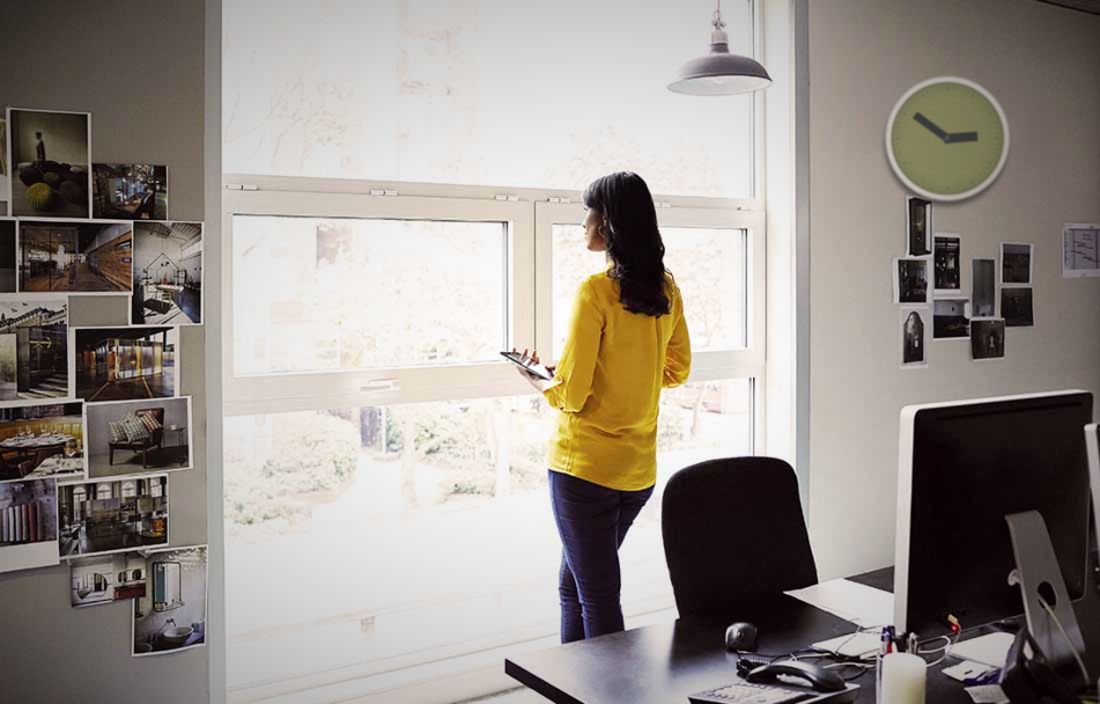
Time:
2.51
